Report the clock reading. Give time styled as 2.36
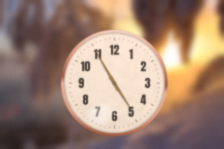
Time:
4.55
